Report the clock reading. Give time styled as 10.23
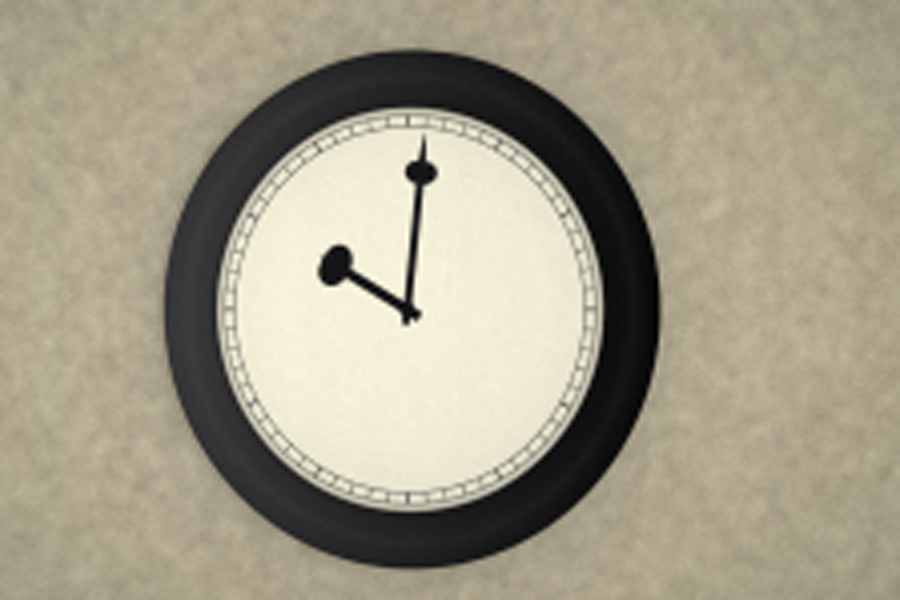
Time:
10.01
